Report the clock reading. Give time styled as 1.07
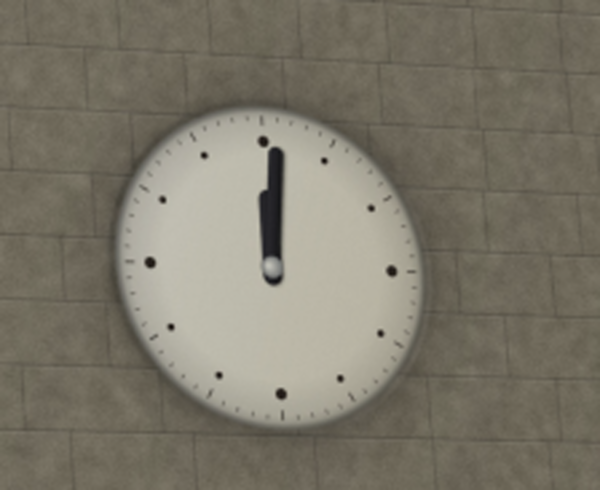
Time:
12.01
